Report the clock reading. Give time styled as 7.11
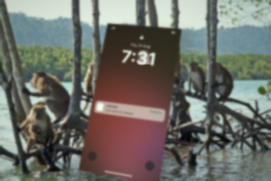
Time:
7.31
